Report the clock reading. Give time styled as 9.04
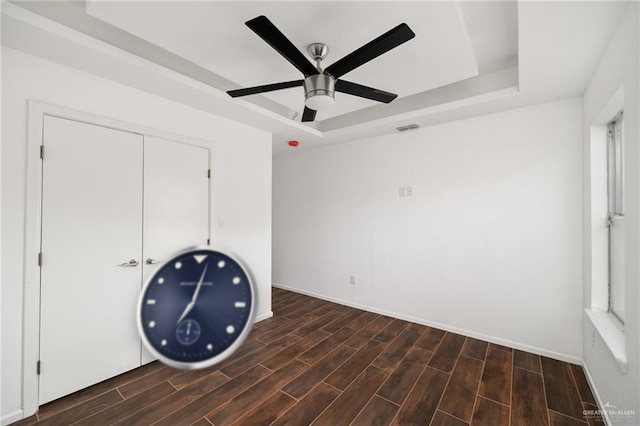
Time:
7.02
